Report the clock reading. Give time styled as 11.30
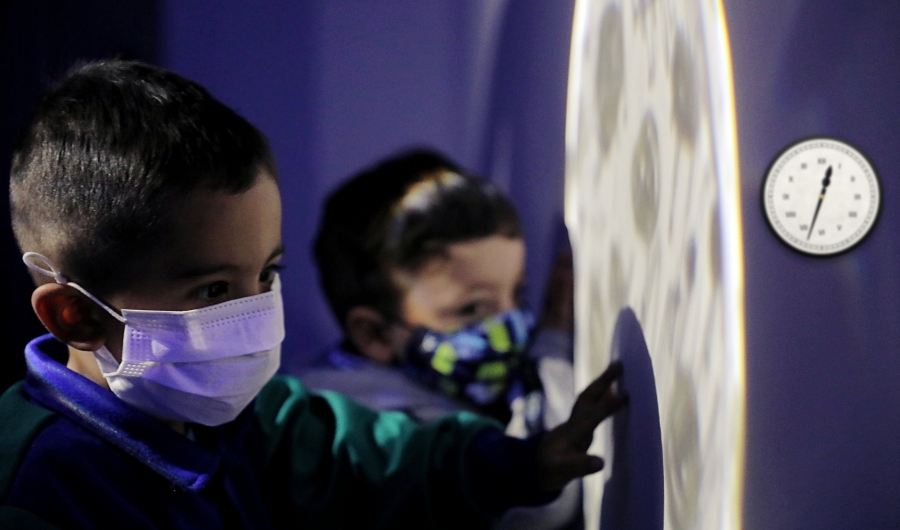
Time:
12.33
